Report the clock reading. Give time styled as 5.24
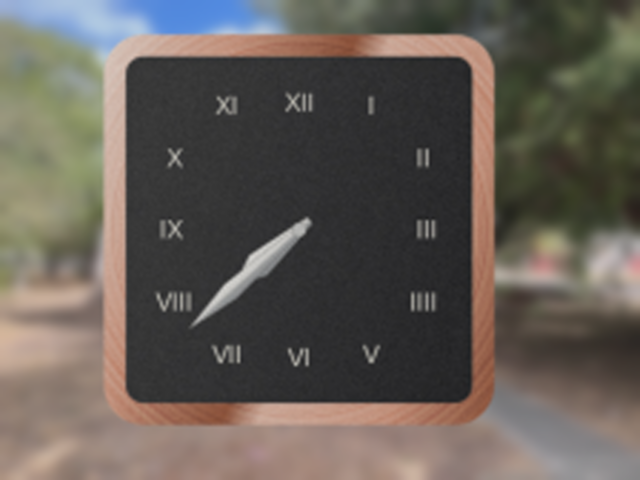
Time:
7.38
